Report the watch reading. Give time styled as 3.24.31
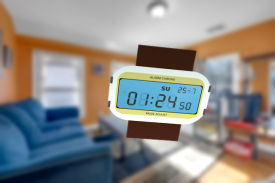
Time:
1.24.50
